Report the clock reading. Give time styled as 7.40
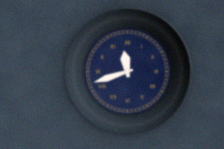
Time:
11.42
